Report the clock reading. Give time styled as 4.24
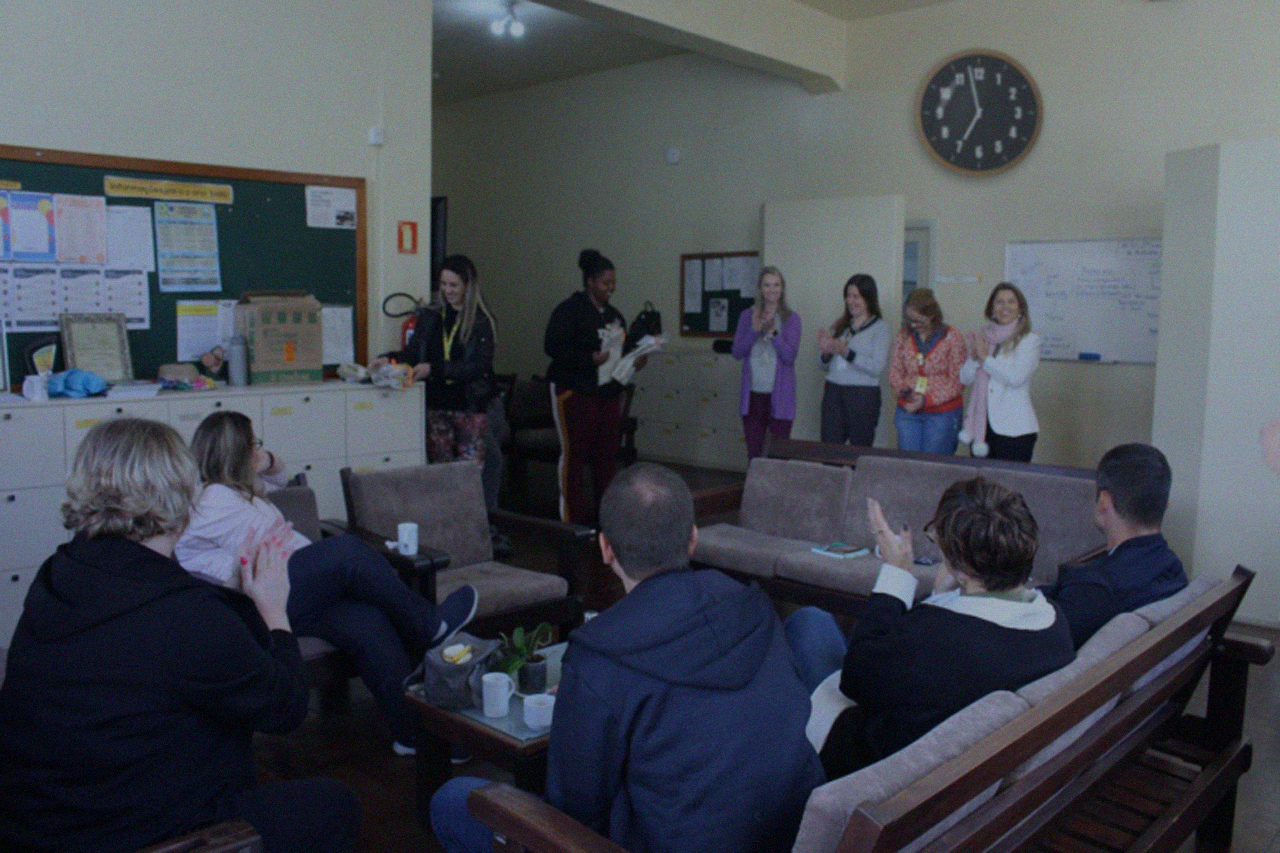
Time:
6.58
